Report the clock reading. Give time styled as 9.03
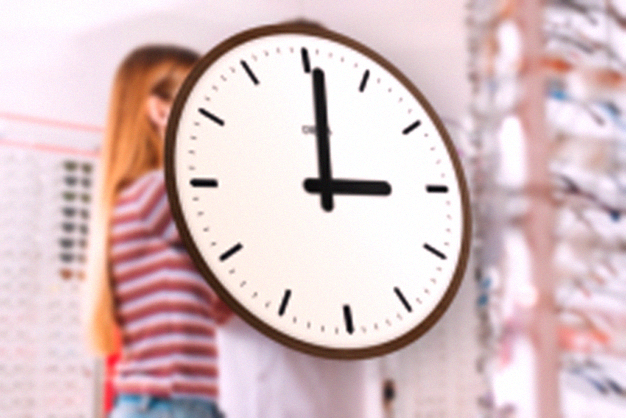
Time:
3.01
